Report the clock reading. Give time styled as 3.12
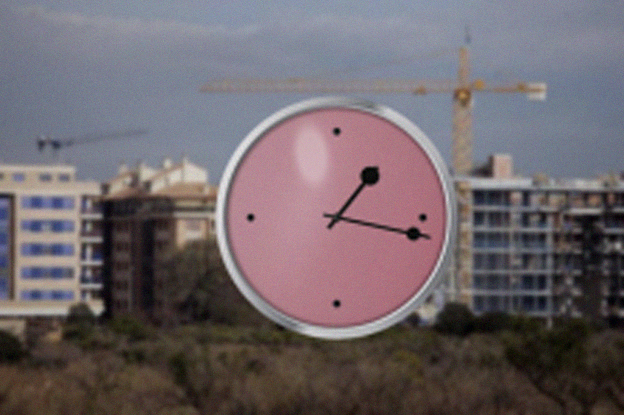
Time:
1.17
